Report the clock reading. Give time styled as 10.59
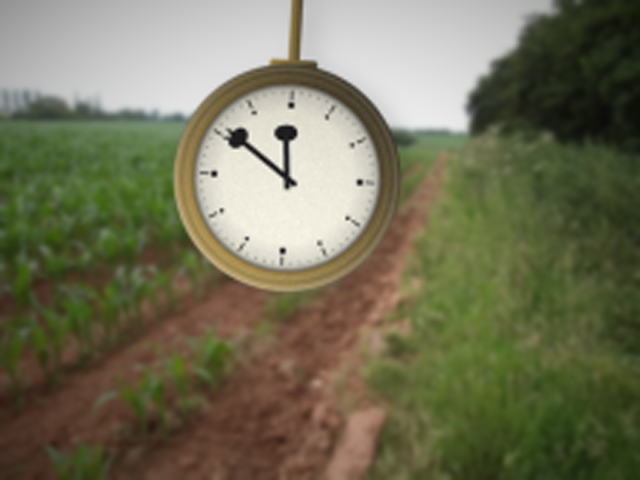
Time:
11.51
